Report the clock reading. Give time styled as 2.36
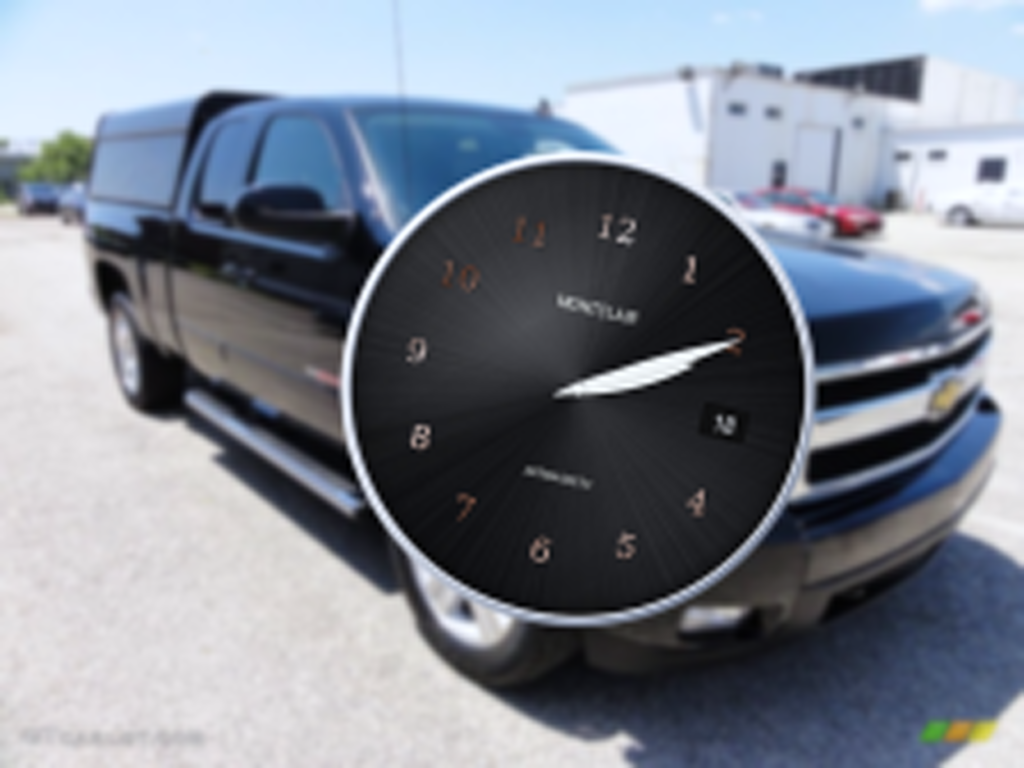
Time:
2.10
